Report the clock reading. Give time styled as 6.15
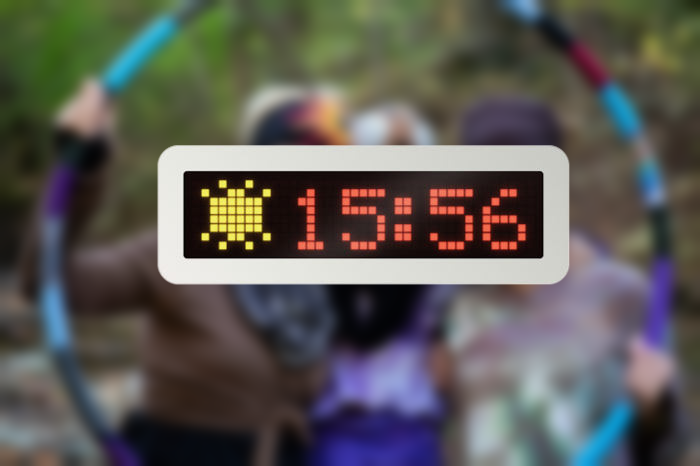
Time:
15.56
